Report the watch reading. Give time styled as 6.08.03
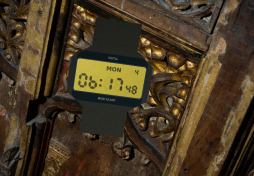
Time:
6.17.48
